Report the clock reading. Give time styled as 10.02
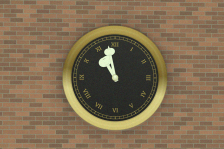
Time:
10.58
